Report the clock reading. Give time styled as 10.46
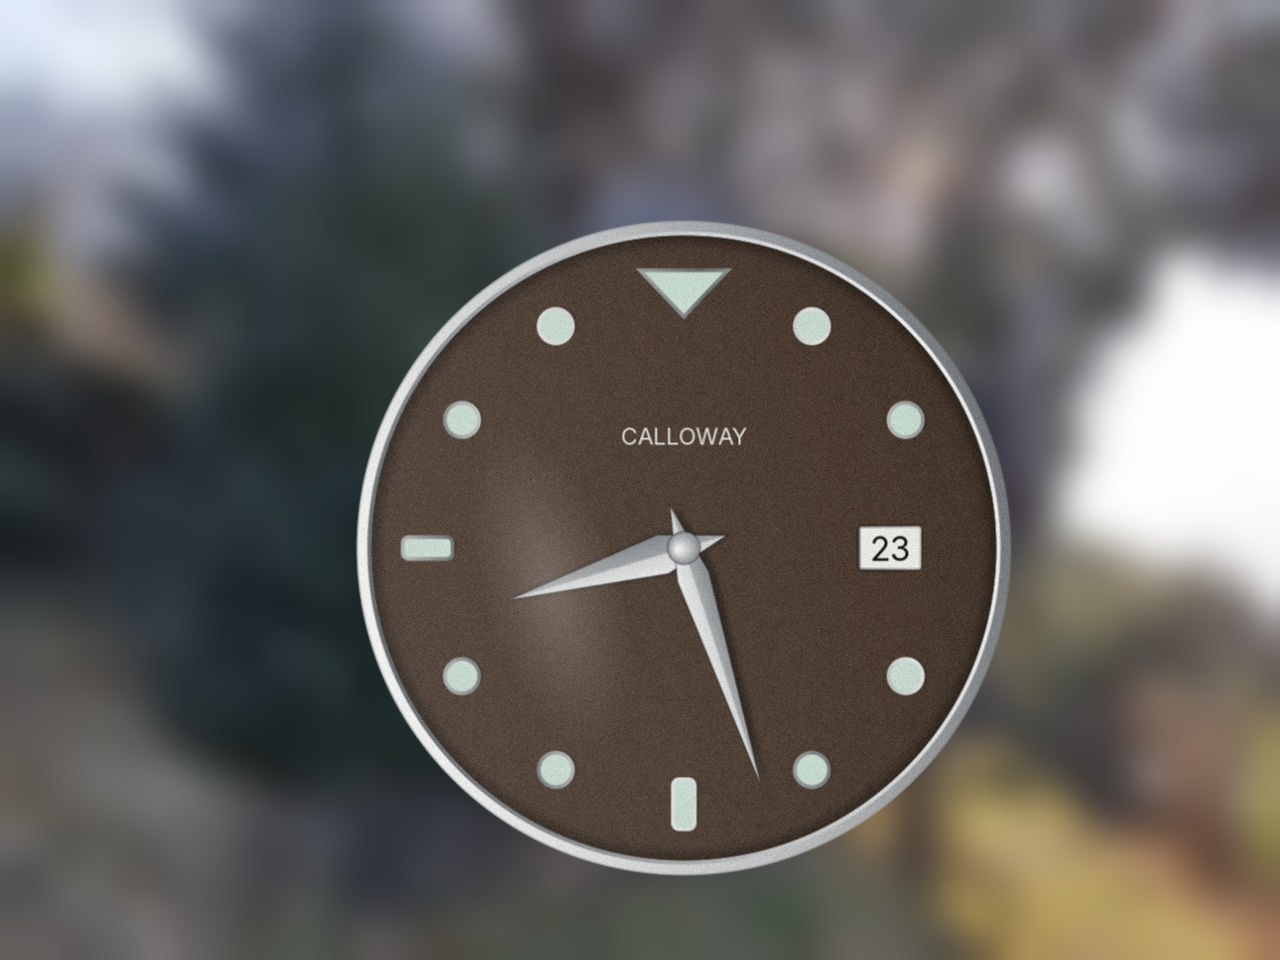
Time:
8.27
